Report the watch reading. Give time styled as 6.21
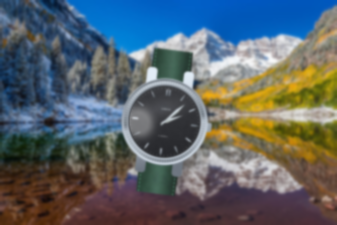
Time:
2.07
